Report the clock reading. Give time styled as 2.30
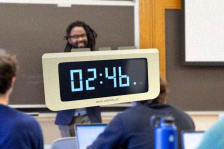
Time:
2.46
